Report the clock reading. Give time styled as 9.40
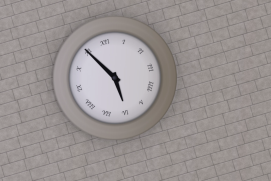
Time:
5.55
